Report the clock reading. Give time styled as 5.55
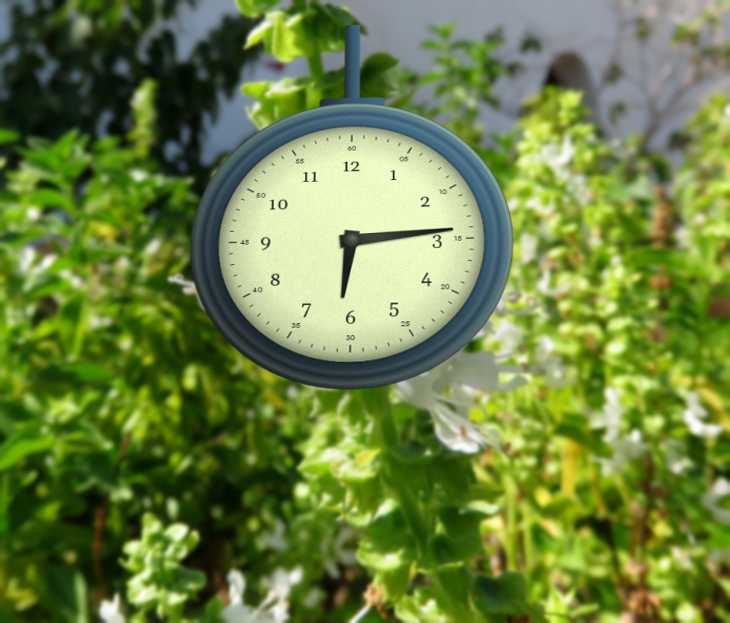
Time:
6.14
